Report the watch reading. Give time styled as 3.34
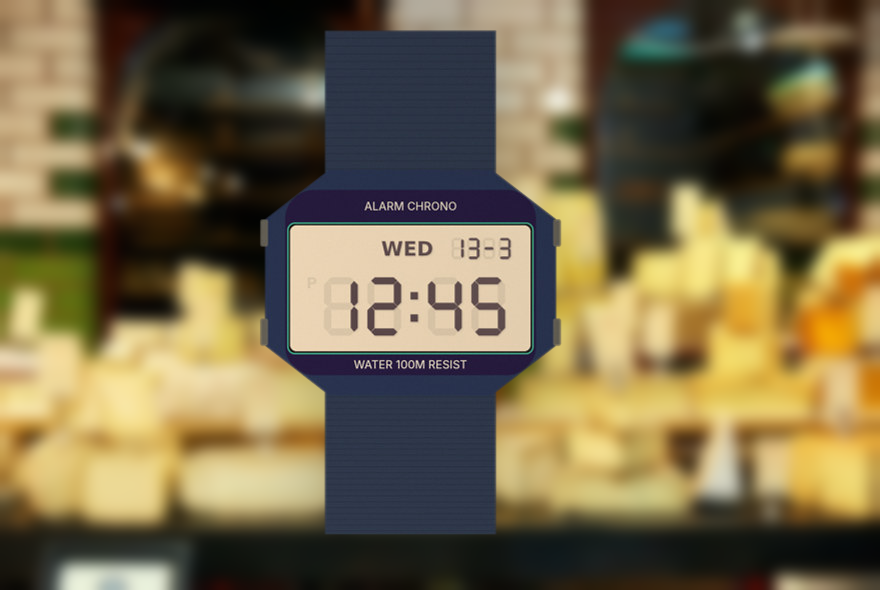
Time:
12.45
